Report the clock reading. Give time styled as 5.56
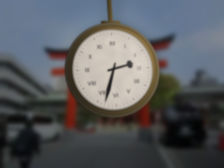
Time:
2.33
